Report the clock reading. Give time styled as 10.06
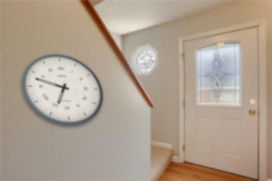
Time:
6.48
